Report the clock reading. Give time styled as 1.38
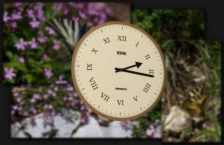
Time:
2.16
